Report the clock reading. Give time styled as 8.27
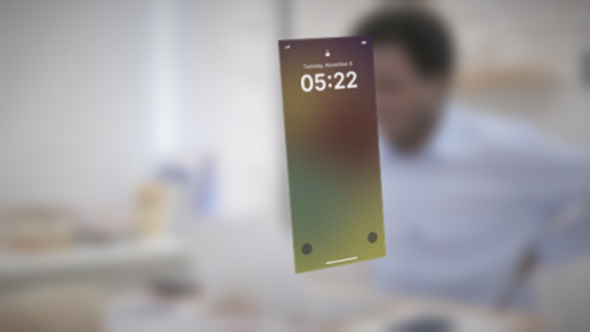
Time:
5.22
